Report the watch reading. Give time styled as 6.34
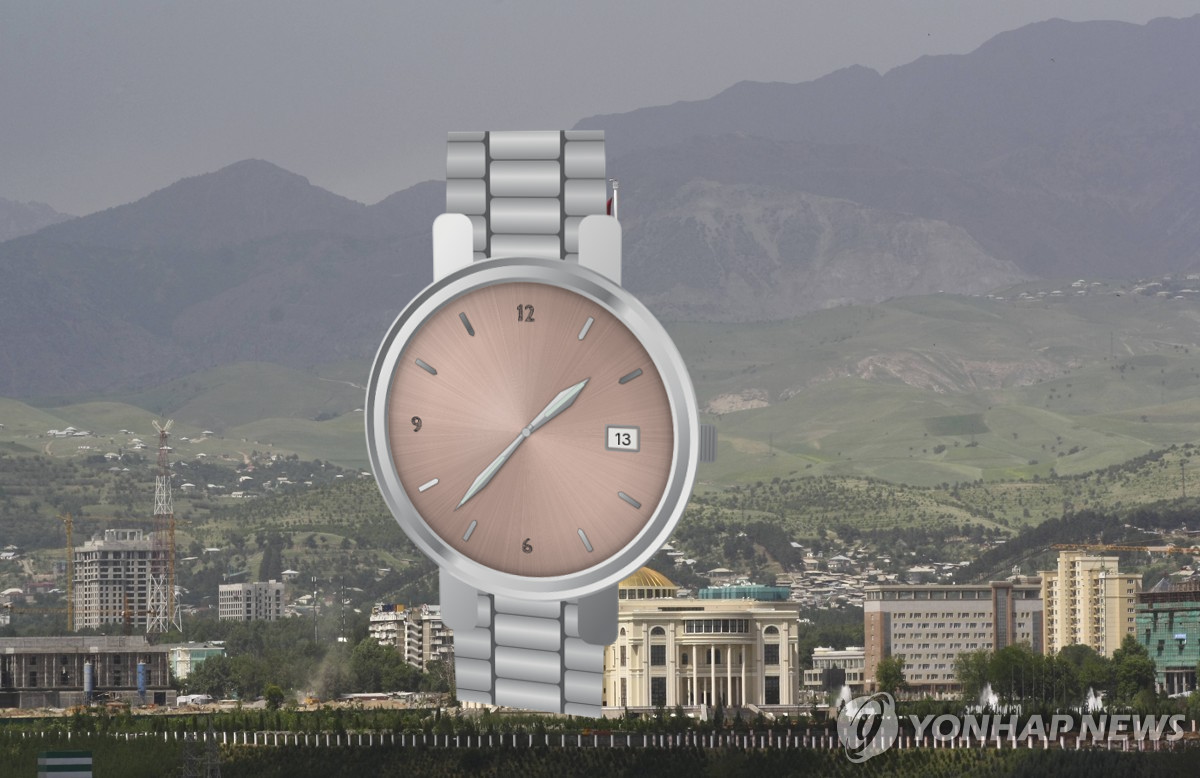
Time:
1.37
